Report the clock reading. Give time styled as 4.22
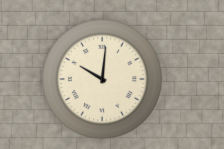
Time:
10.01
